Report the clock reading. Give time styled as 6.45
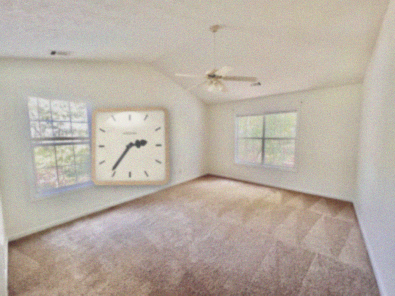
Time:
2.36
